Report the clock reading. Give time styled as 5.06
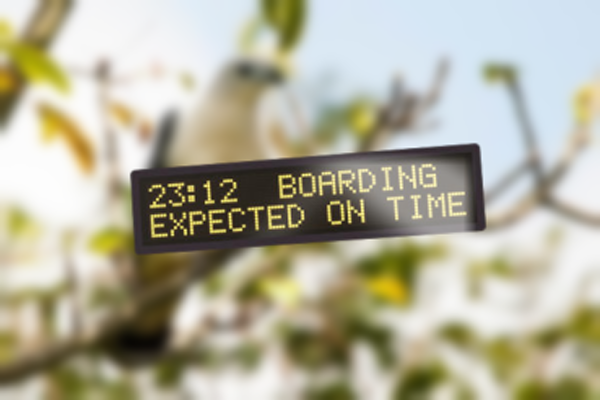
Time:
23.12
